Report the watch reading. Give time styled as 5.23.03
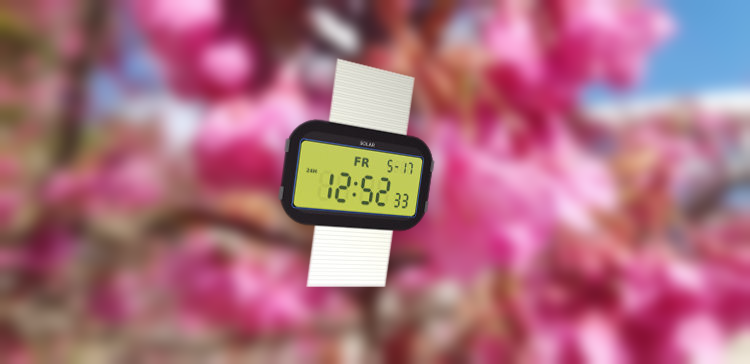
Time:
12.52.33
